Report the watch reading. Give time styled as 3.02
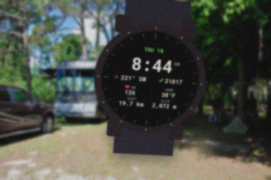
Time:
8.44
